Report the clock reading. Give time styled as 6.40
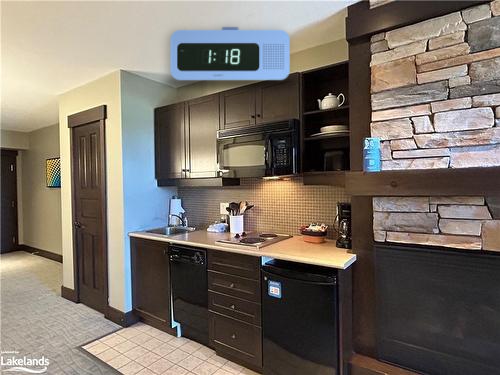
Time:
1.18
